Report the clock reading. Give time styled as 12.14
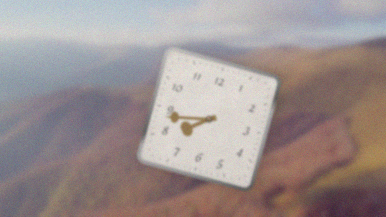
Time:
7.43
